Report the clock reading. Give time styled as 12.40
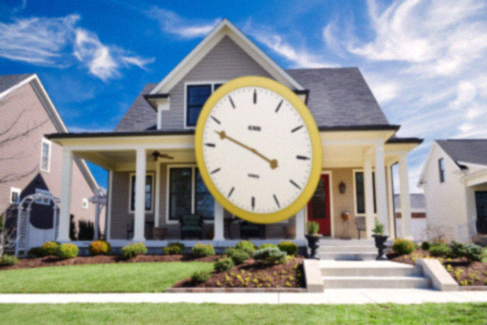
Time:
3.48
